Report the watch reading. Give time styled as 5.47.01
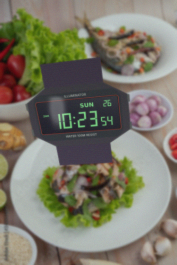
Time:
10.23.54
